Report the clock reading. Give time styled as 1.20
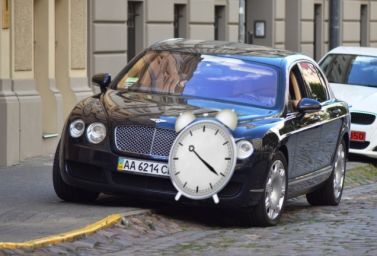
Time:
10.21
